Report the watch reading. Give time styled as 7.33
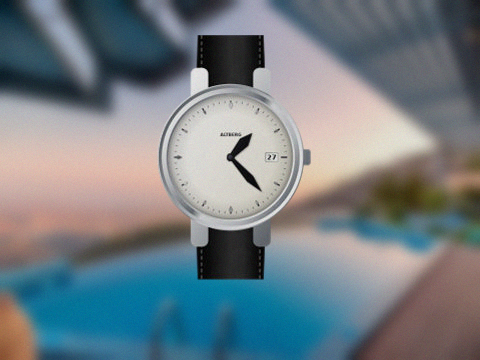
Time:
1.23
